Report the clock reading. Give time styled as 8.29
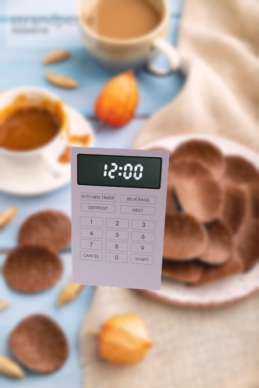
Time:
12.00
